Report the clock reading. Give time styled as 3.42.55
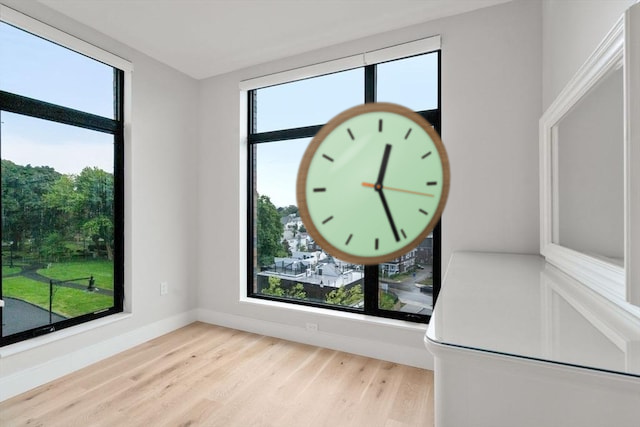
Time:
12.26.17
